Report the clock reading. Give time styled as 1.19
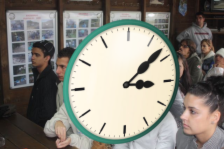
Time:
3.08
